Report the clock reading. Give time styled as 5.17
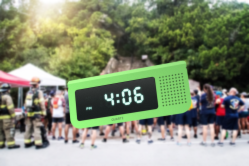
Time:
4.06
